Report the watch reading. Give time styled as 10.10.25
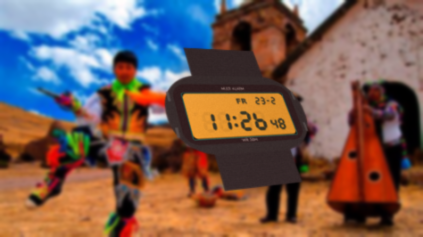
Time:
11.26.48
